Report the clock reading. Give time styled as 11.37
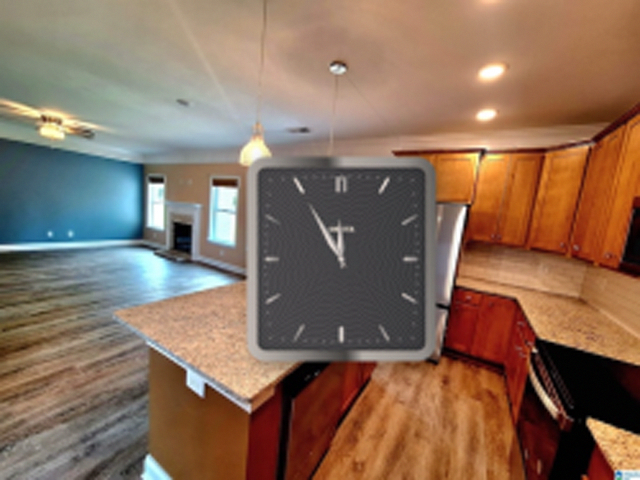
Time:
11.55
